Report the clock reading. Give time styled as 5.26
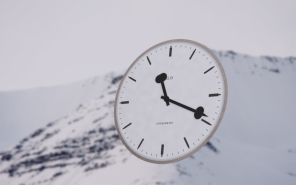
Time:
11.19
